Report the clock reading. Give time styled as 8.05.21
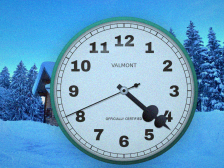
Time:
4.21.41
